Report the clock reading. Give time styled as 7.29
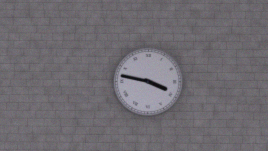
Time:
3.47
